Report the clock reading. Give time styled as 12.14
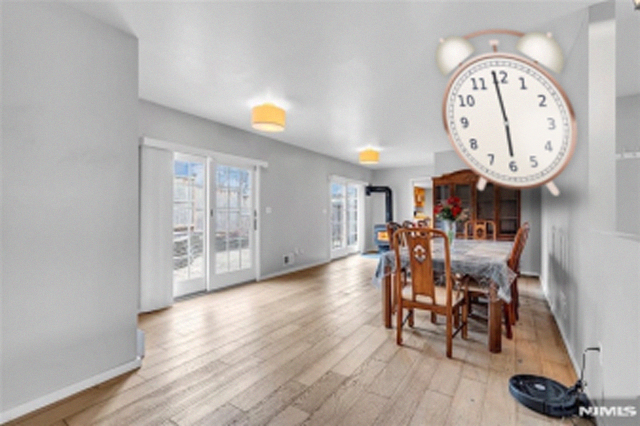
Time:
5.59
